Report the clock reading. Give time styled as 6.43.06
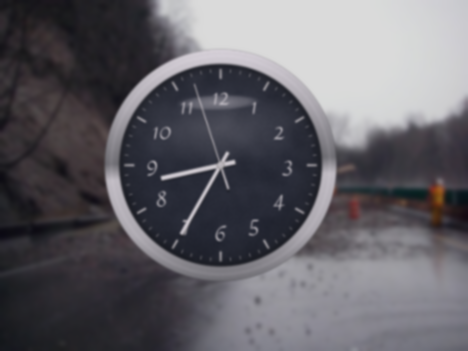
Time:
8.34.57
